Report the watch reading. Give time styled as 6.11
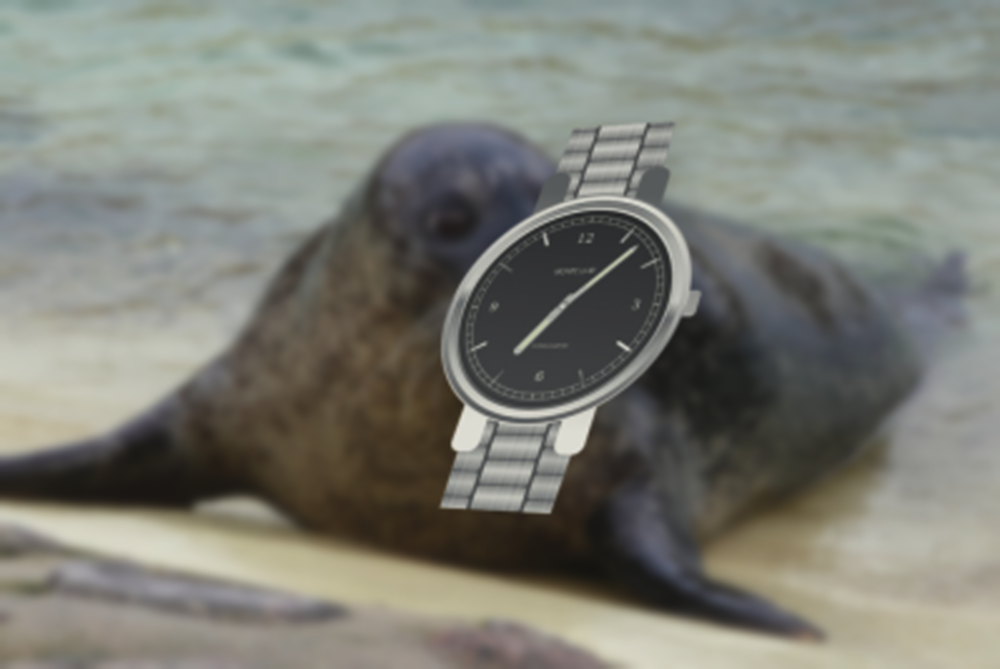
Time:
7.07
